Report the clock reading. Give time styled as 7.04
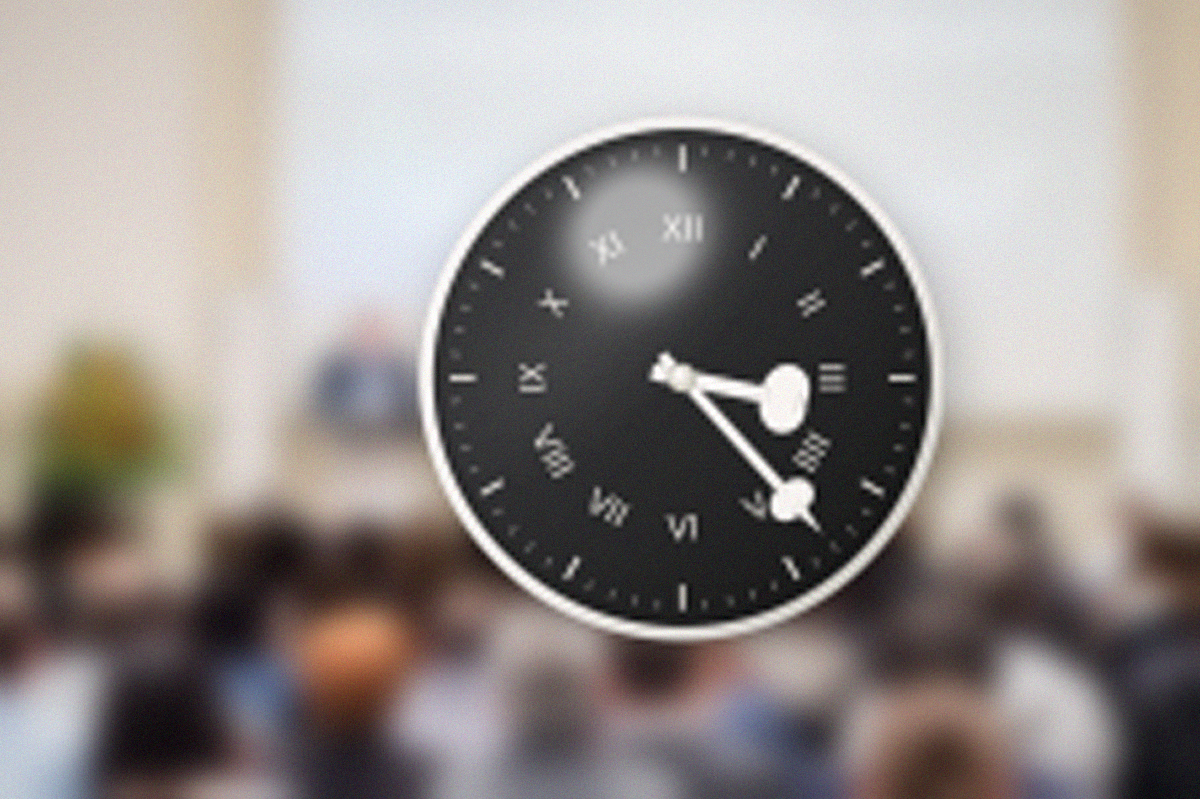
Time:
3.23
